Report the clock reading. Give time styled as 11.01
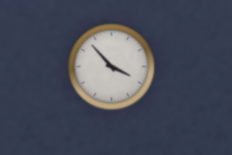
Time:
3.53
